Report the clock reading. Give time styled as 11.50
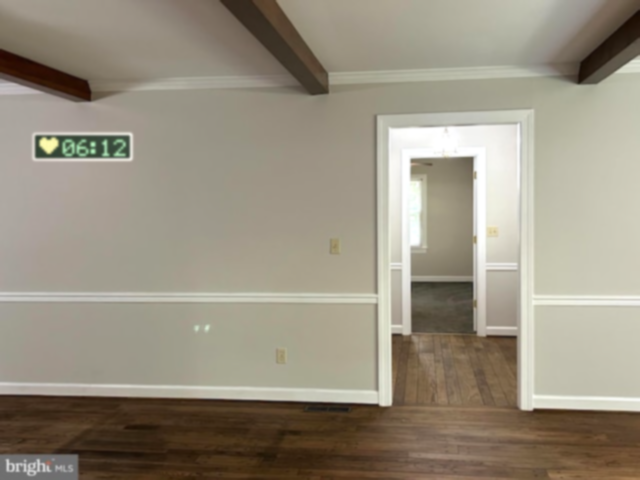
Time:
6.12
